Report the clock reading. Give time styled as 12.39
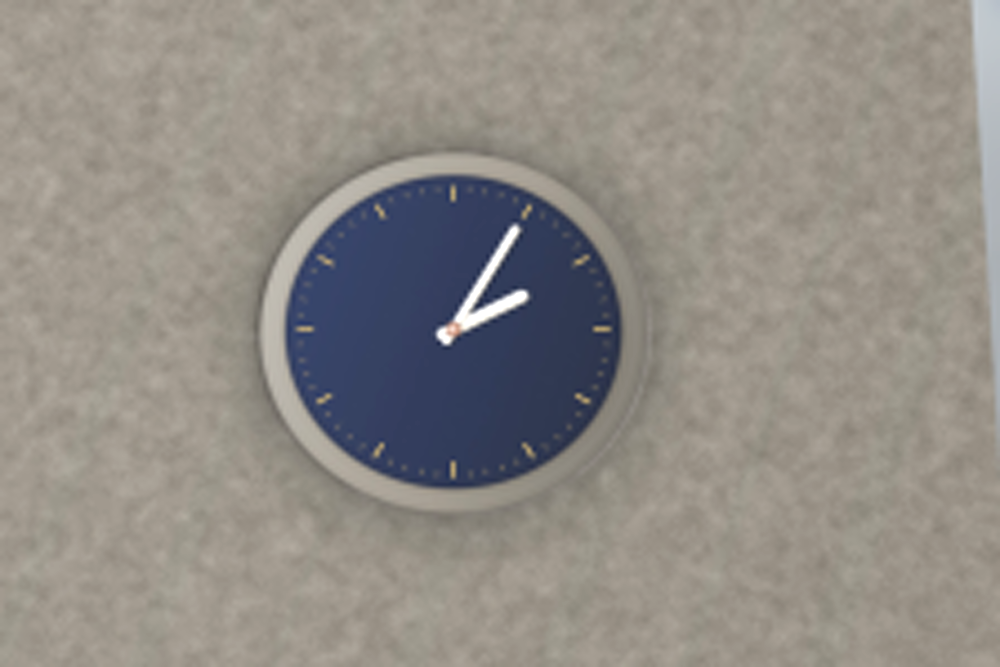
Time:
2.05
